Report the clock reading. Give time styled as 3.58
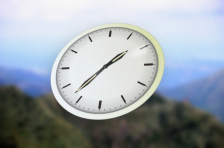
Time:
1.37
